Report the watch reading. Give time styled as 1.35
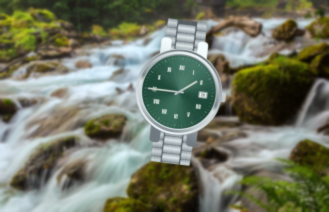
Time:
1.45
